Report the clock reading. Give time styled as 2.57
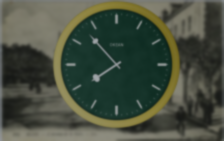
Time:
7.53
